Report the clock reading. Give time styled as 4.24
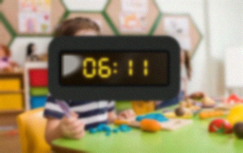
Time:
6.11
